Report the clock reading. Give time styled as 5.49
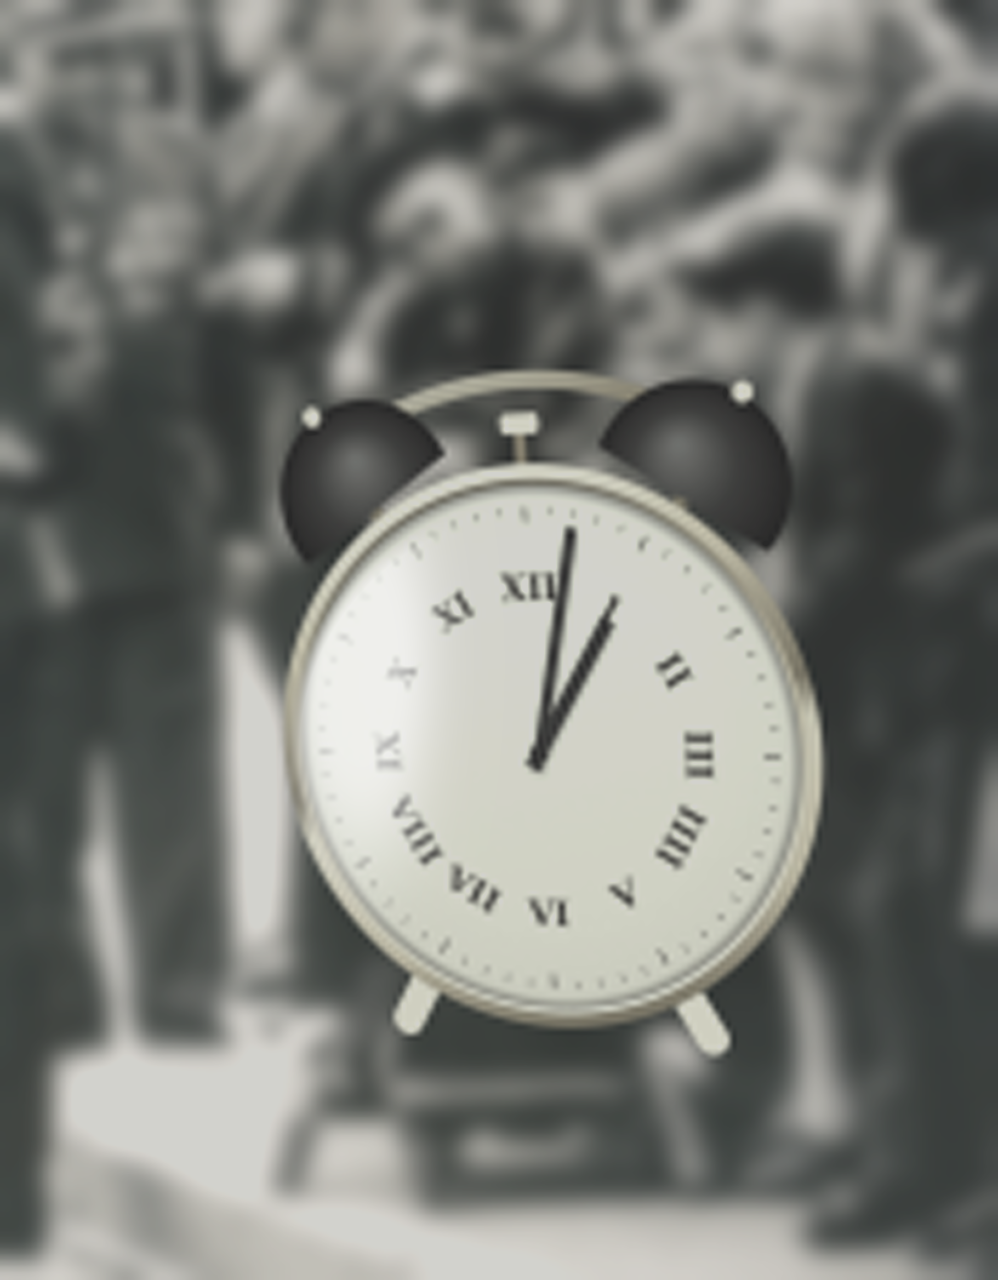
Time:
1.02
